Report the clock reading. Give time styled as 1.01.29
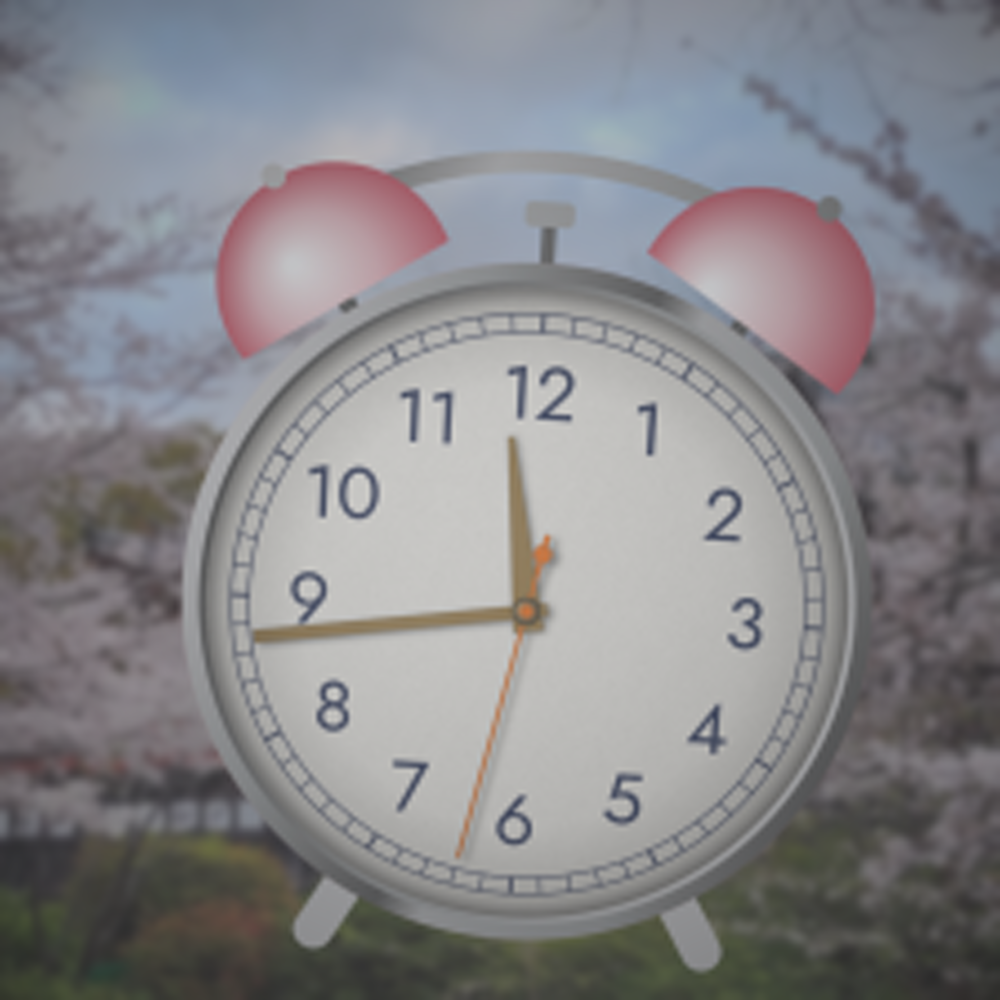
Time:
11.43.32
